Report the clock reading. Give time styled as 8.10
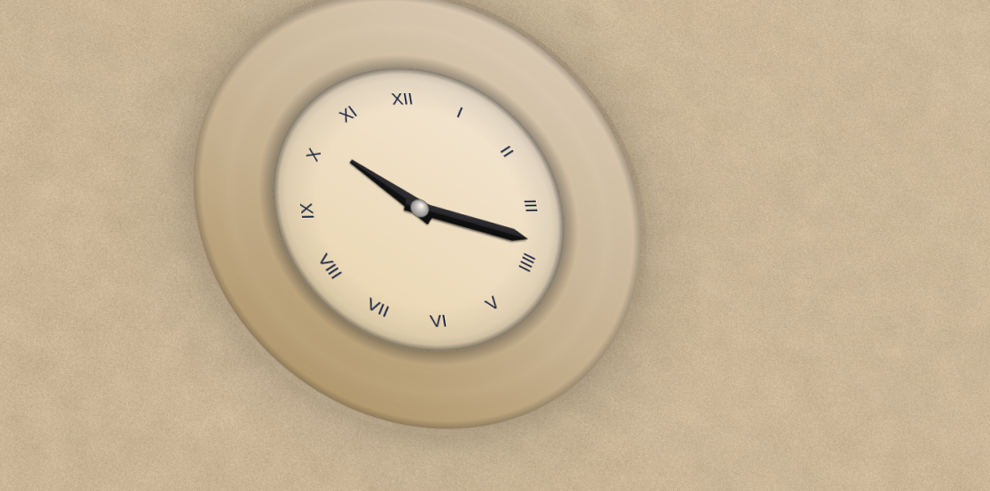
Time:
10.18
